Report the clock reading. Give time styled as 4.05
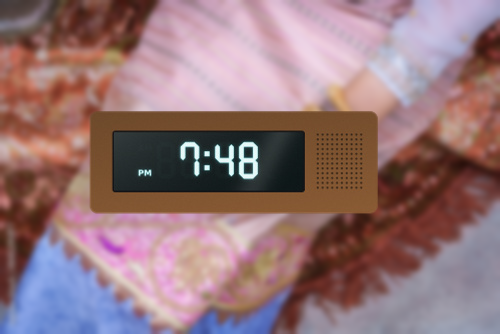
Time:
7.48
